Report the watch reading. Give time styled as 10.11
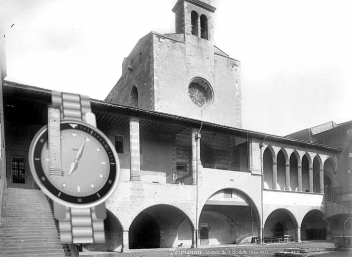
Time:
7.04
